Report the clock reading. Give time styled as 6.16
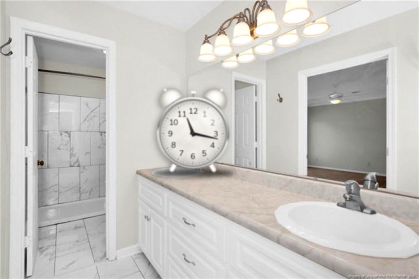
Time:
11.17
